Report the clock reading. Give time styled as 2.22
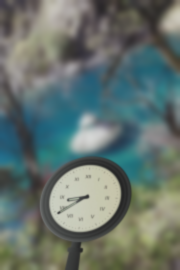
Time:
8.39
